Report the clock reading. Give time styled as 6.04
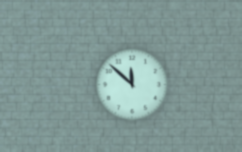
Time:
11.52
